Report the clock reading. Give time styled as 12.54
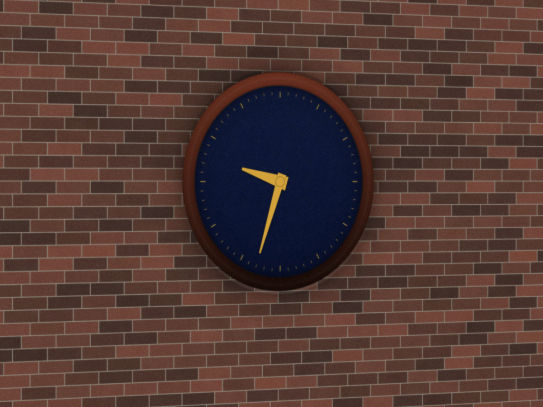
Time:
9.33
